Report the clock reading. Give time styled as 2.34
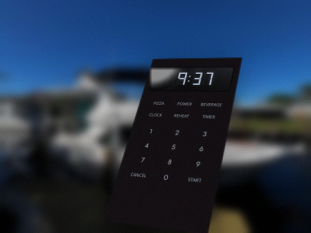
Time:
9.37
